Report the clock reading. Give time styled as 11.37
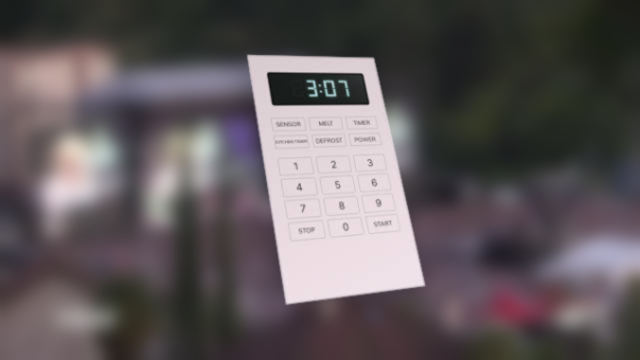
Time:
3.07
